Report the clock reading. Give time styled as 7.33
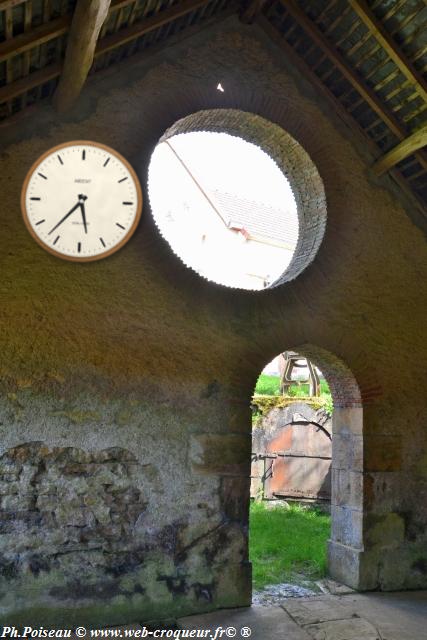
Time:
5.37
